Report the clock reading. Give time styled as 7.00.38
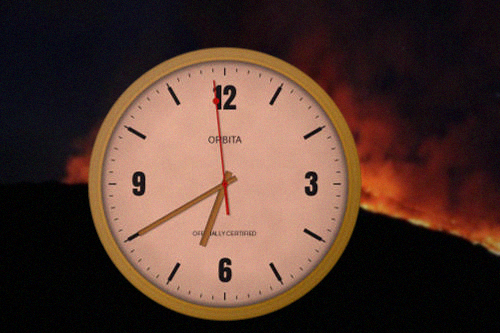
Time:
6.39.59
